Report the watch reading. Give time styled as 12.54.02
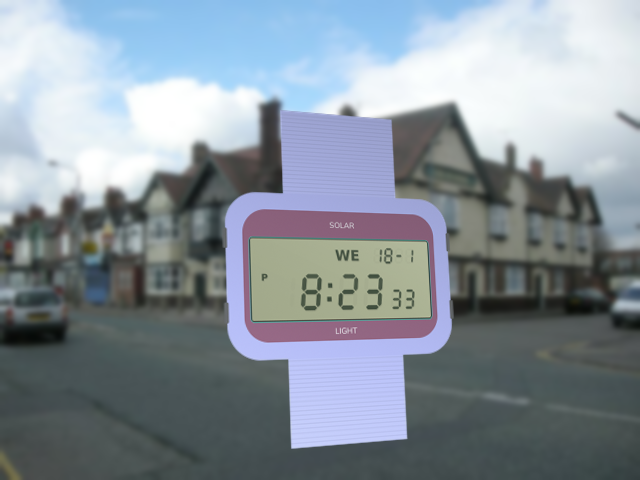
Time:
8.23.33
